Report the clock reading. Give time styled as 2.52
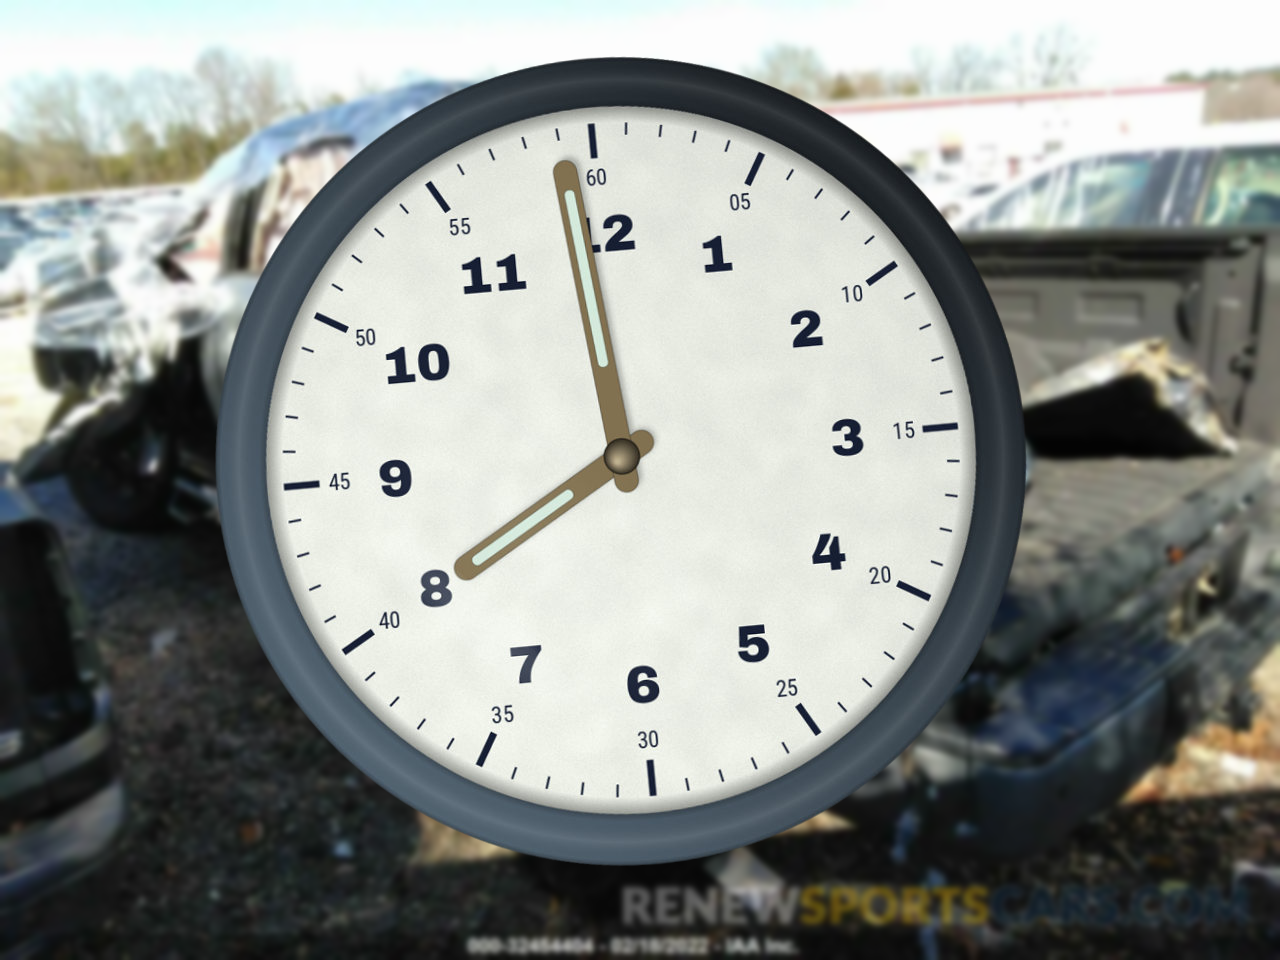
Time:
7.59
